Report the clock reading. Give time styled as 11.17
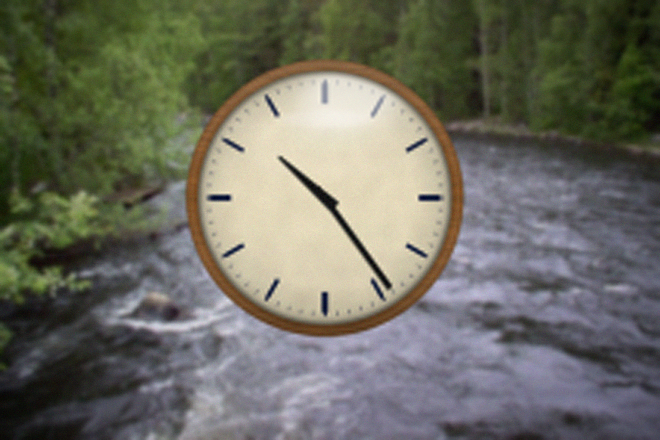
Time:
10.24
